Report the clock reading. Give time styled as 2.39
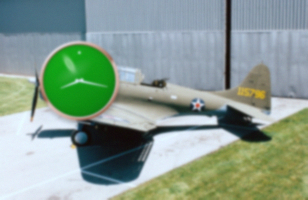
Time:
8.17
